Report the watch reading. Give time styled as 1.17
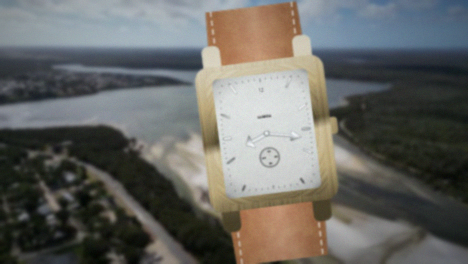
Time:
8.17
